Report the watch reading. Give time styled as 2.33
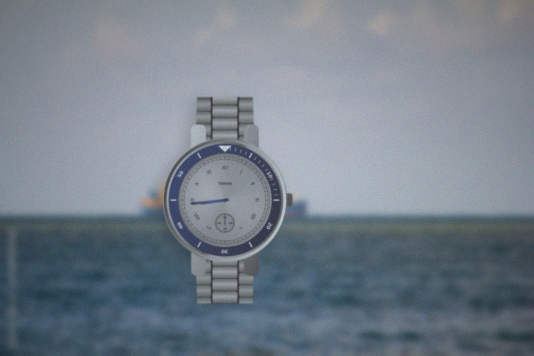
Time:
8.44
